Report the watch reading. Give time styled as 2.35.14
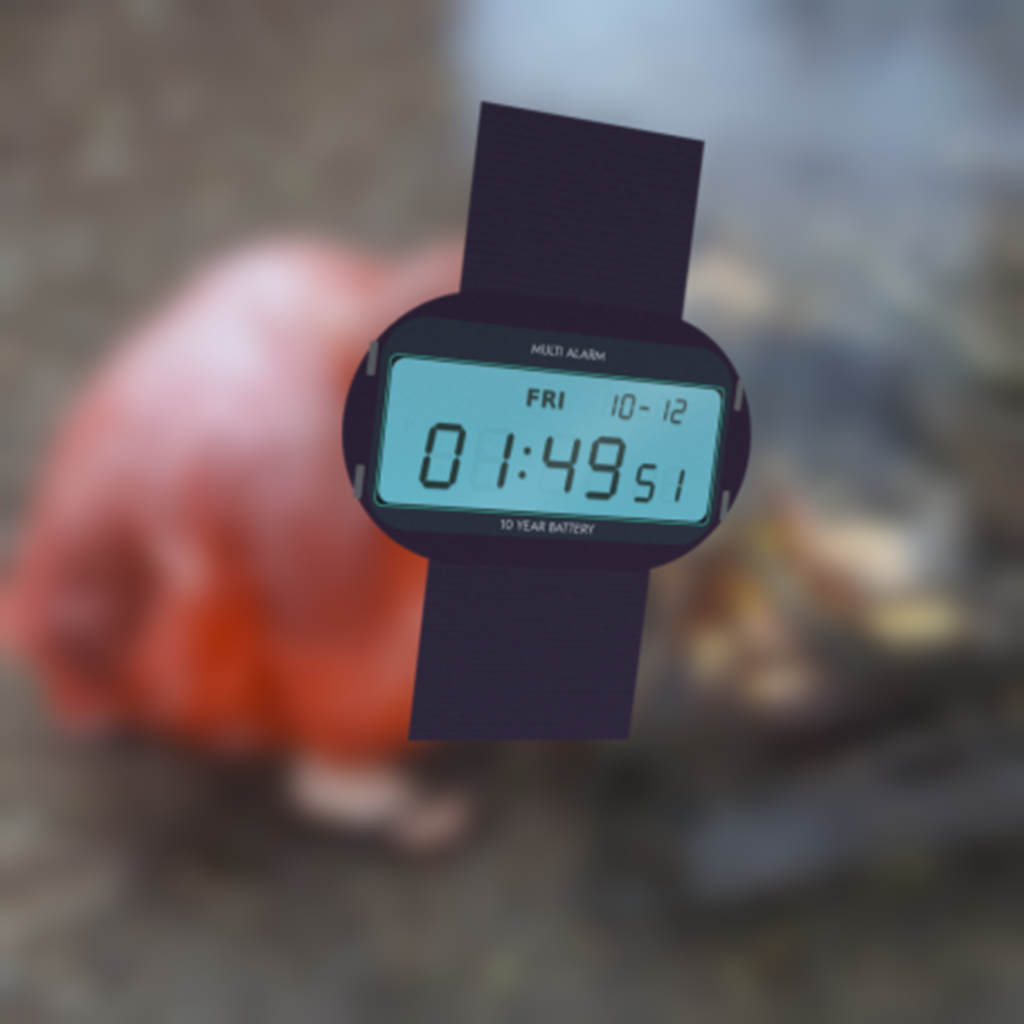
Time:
1.49.51
